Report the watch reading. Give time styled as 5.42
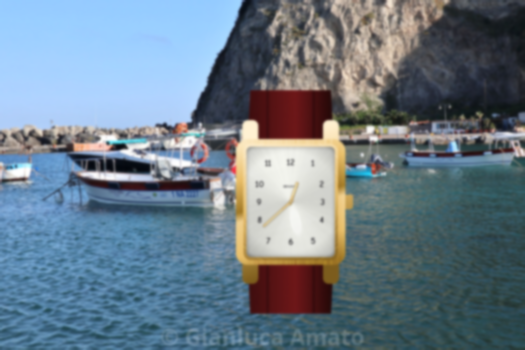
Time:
12.38
